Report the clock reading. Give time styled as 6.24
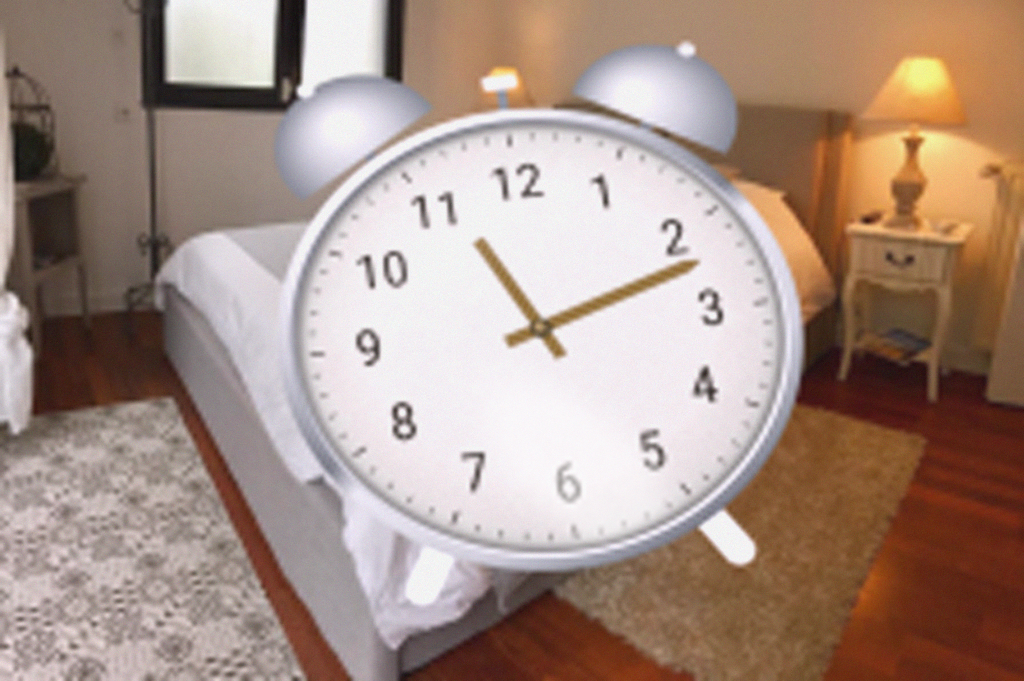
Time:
11.12
